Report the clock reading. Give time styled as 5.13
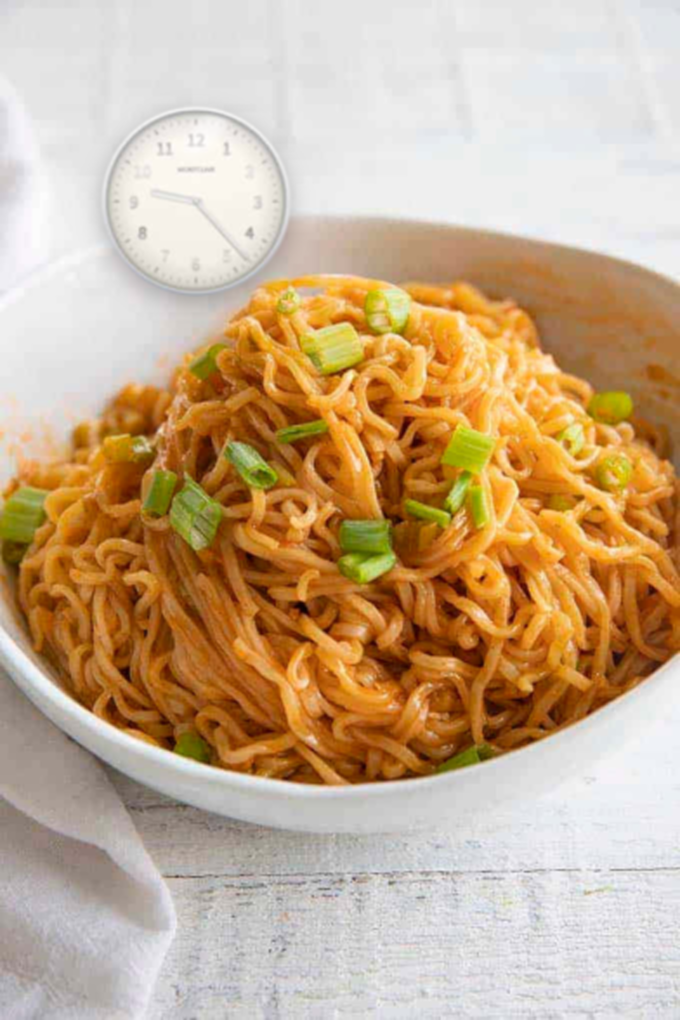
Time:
9.23
